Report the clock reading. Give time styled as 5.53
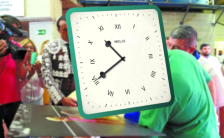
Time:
10.40
